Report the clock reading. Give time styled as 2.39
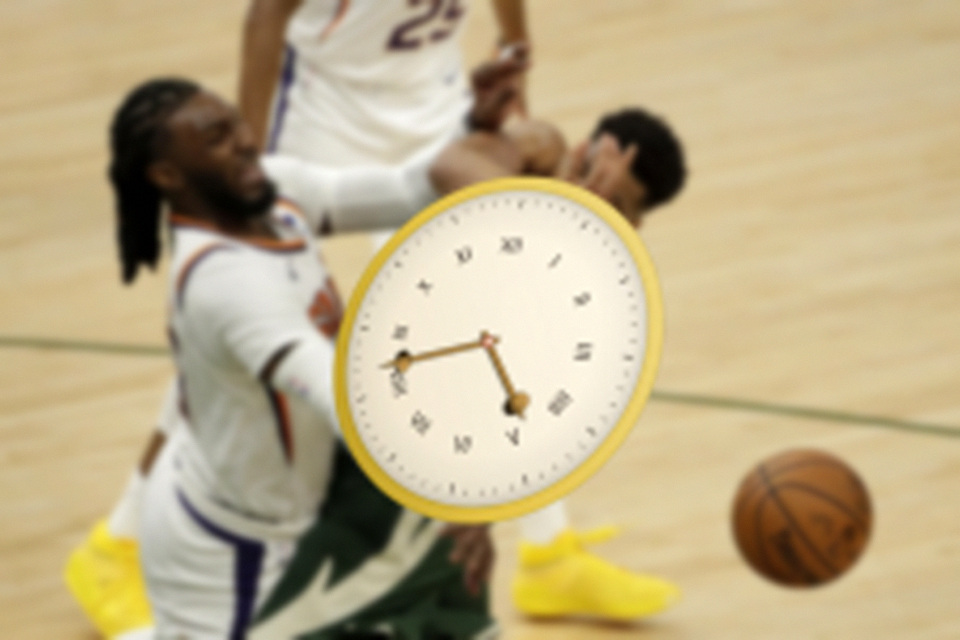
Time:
4.42
